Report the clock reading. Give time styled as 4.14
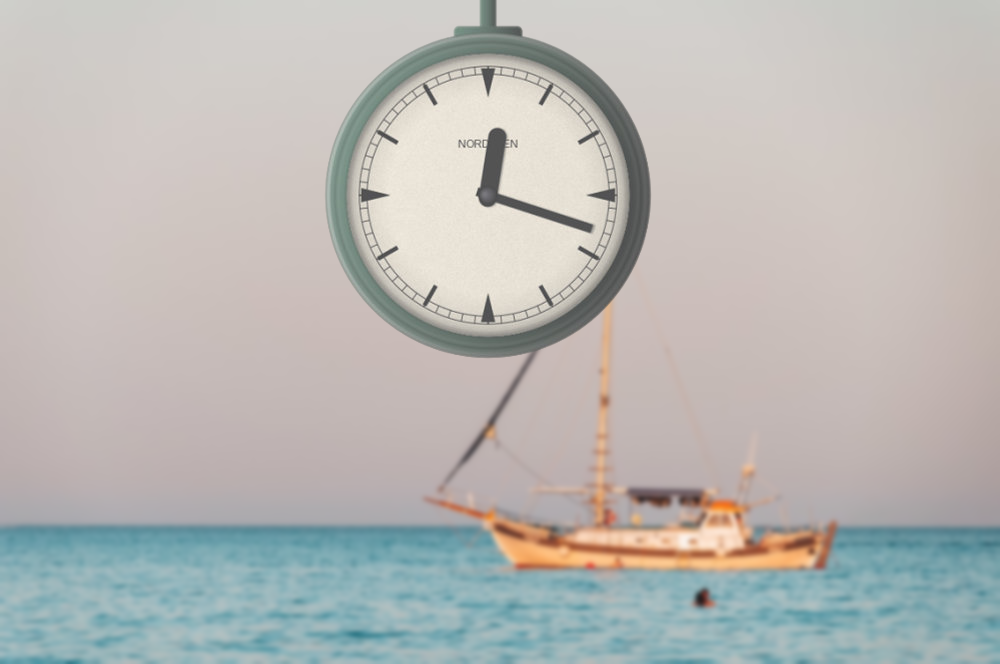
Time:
12.18
